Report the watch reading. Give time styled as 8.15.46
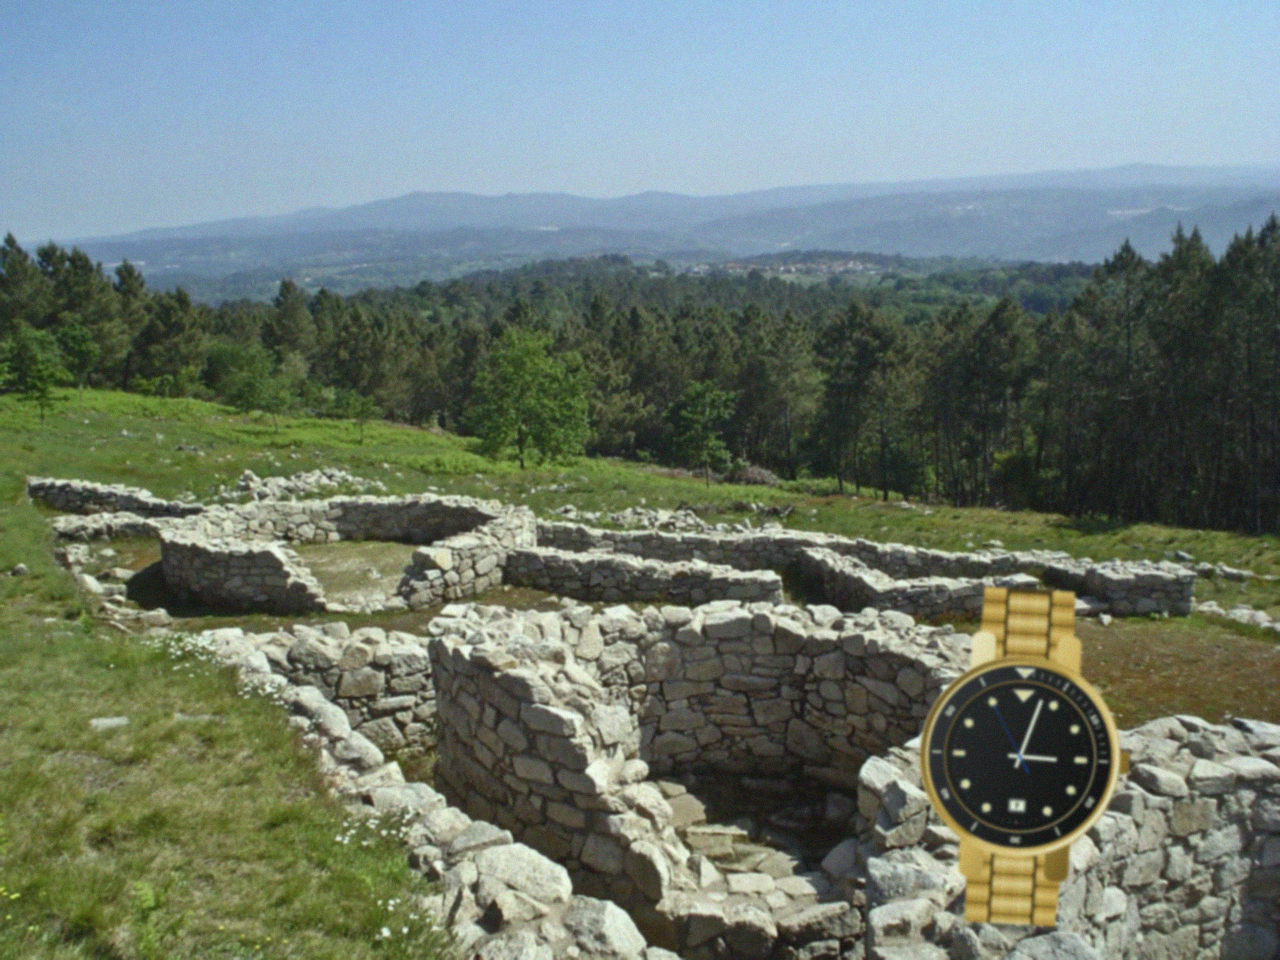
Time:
3.02.55
